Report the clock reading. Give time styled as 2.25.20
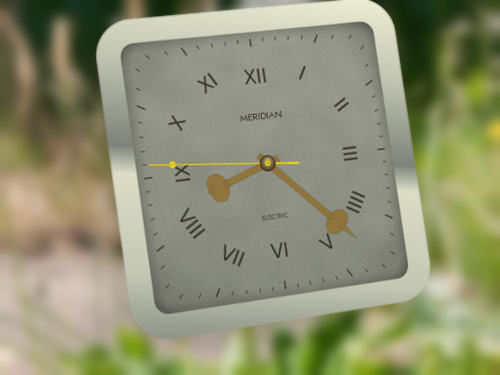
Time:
8.22.46
